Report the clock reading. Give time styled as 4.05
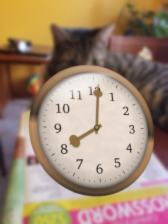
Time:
8.01
